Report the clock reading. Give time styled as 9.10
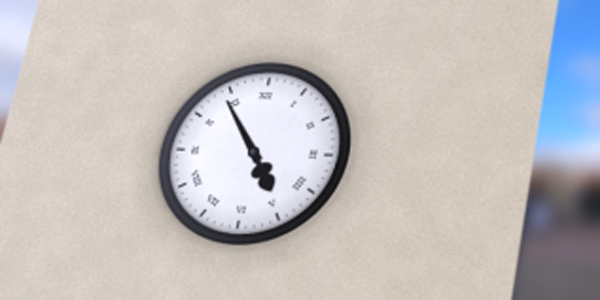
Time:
4.54
